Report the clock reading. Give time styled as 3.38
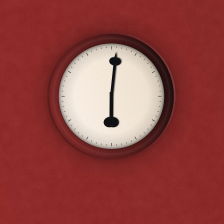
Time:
6.01
